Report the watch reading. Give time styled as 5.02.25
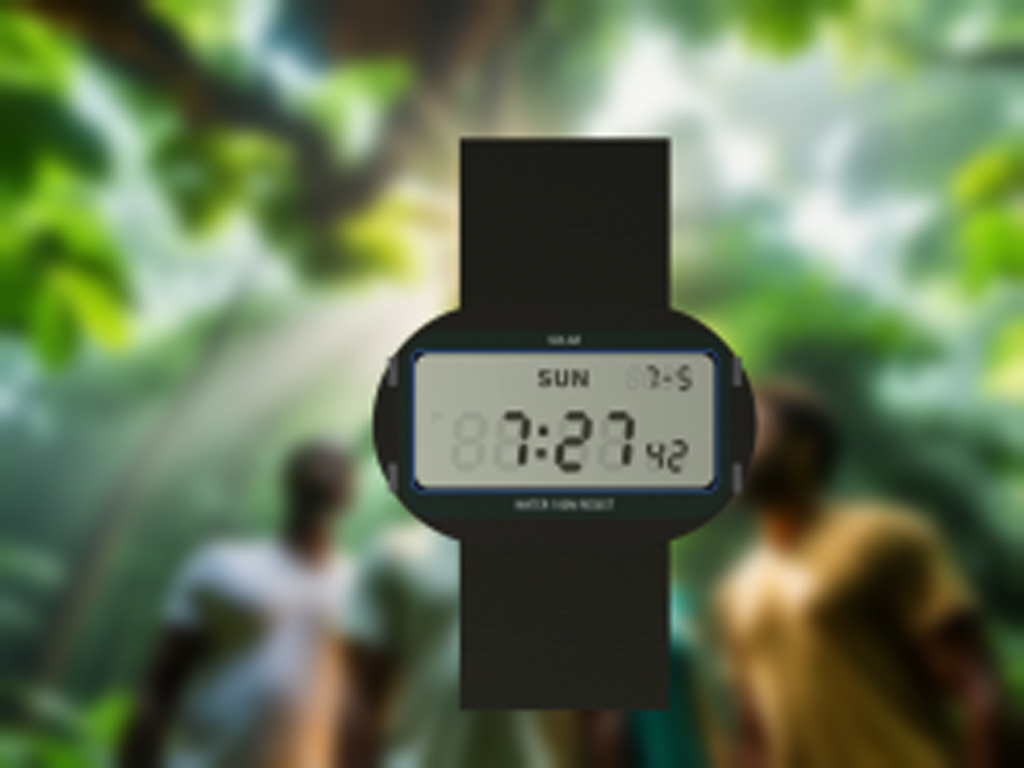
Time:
7.27.42
